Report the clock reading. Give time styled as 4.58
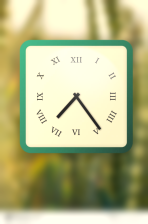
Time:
7.24
